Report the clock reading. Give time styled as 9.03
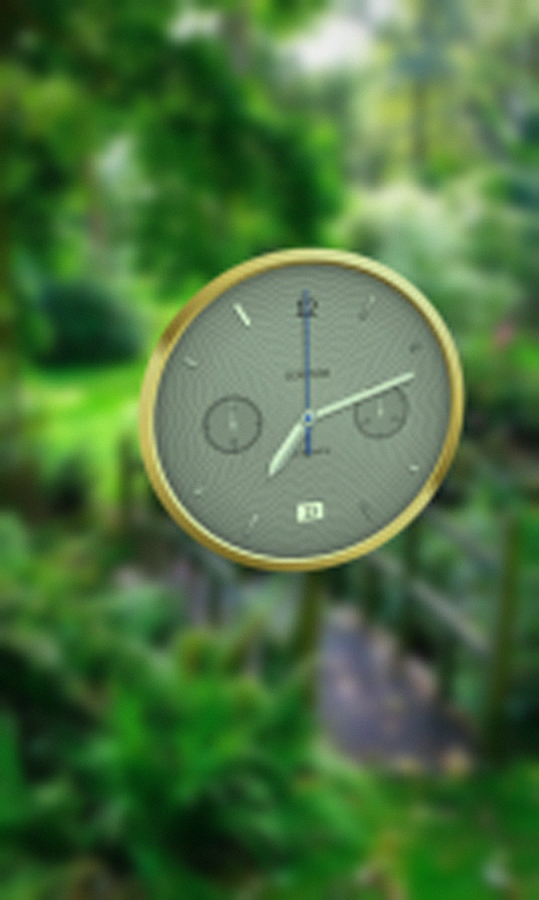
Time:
7.12
